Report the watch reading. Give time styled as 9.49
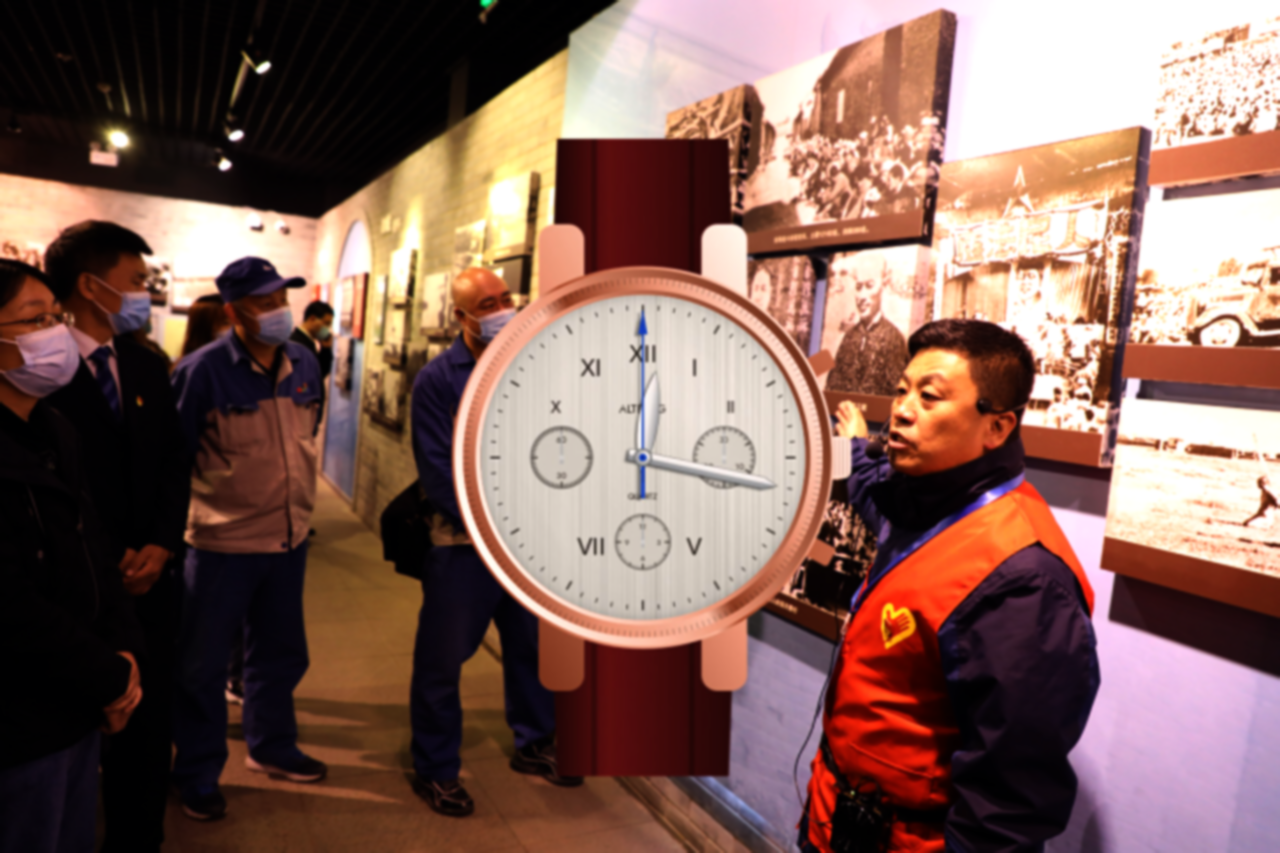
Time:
12.17
